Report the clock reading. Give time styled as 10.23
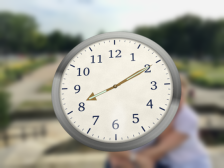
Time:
8.10
